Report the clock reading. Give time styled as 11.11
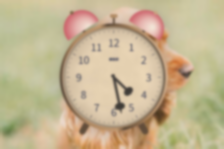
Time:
4.28
